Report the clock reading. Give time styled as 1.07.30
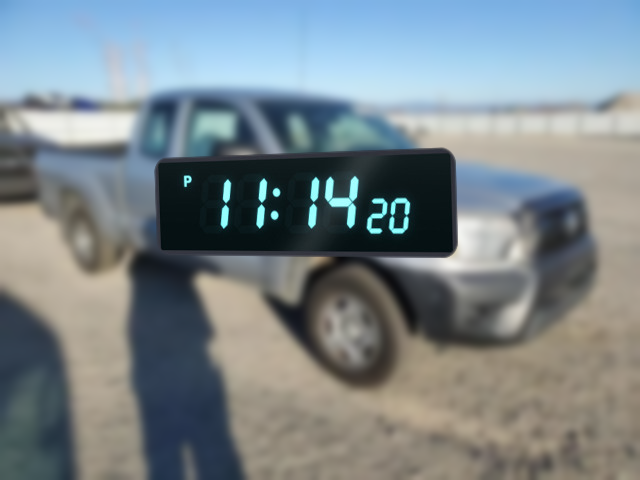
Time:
11.14.20
